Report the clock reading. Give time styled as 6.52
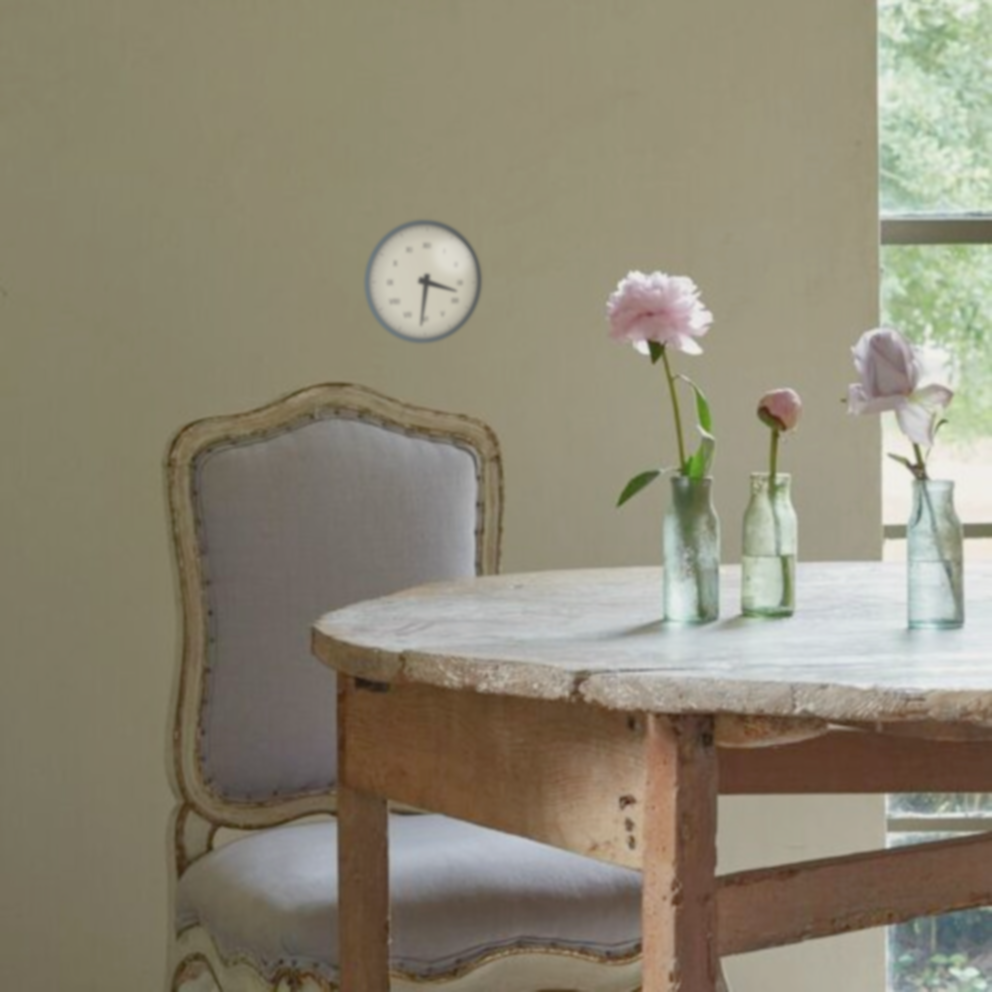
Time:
3.31
